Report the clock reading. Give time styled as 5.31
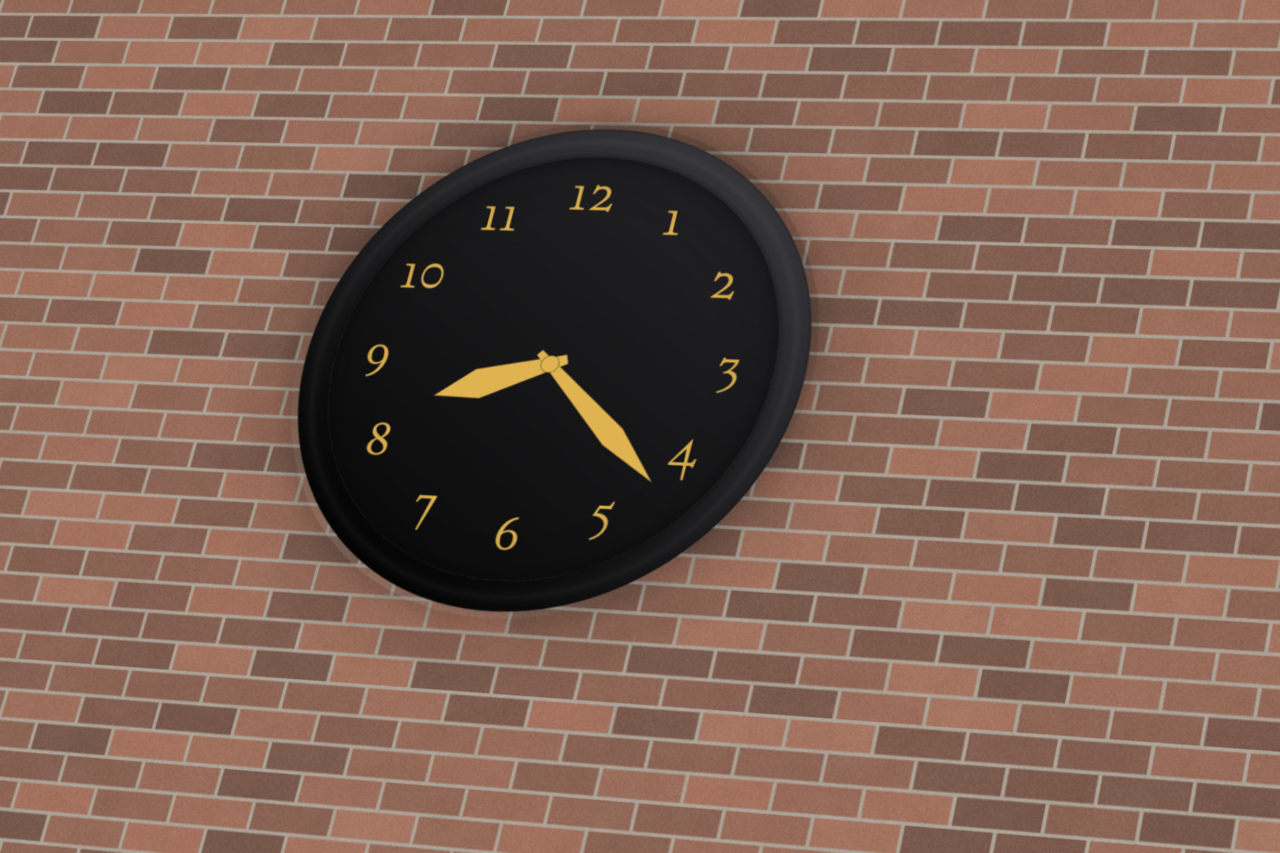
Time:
8.22
